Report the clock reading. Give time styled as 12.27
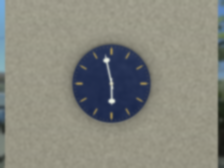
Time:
5.58
